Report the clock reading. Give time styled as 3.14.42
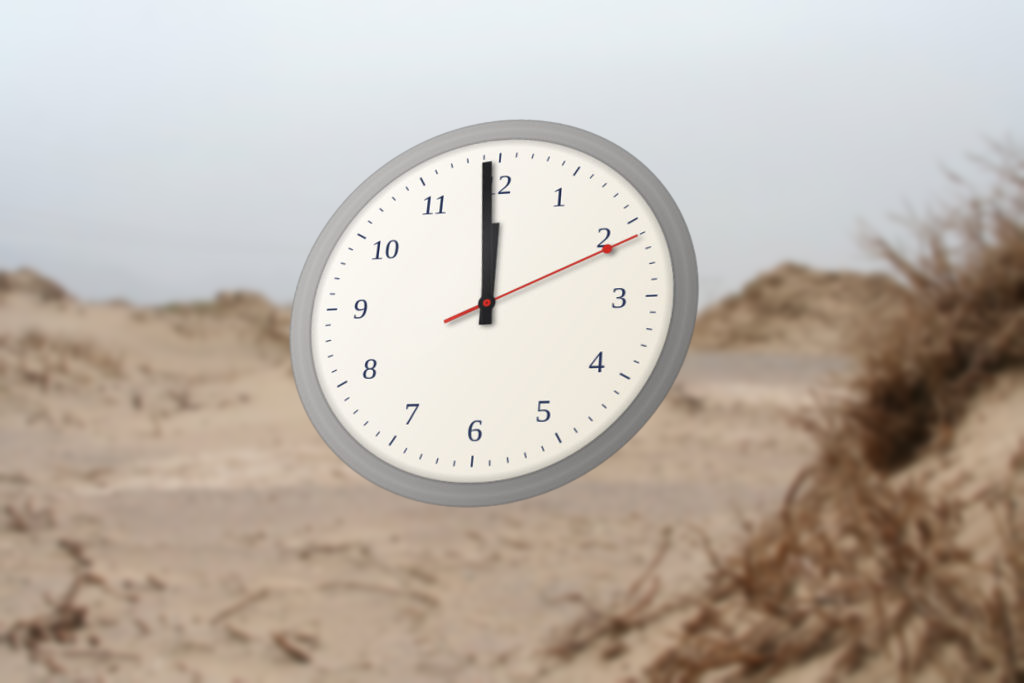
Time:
11.59.11
